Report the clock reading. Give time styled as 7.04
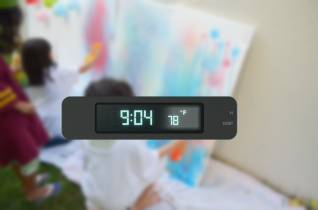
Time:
9.04
